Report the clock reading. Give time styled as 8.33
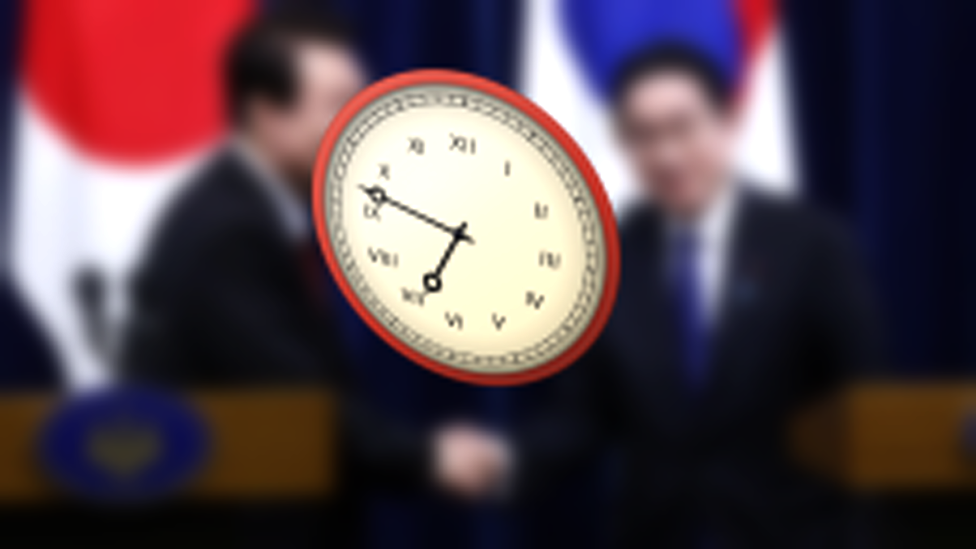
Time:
6.47
